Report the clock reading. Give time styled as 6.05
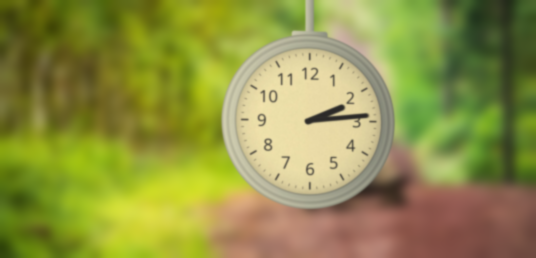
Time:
2.14
